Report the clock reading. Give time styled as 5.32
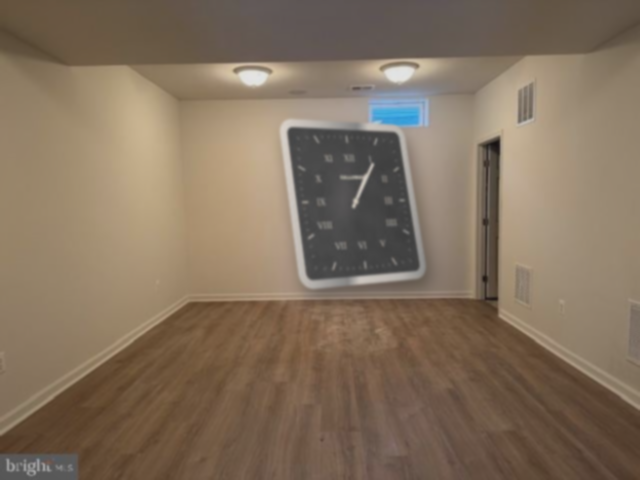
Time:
1.06
